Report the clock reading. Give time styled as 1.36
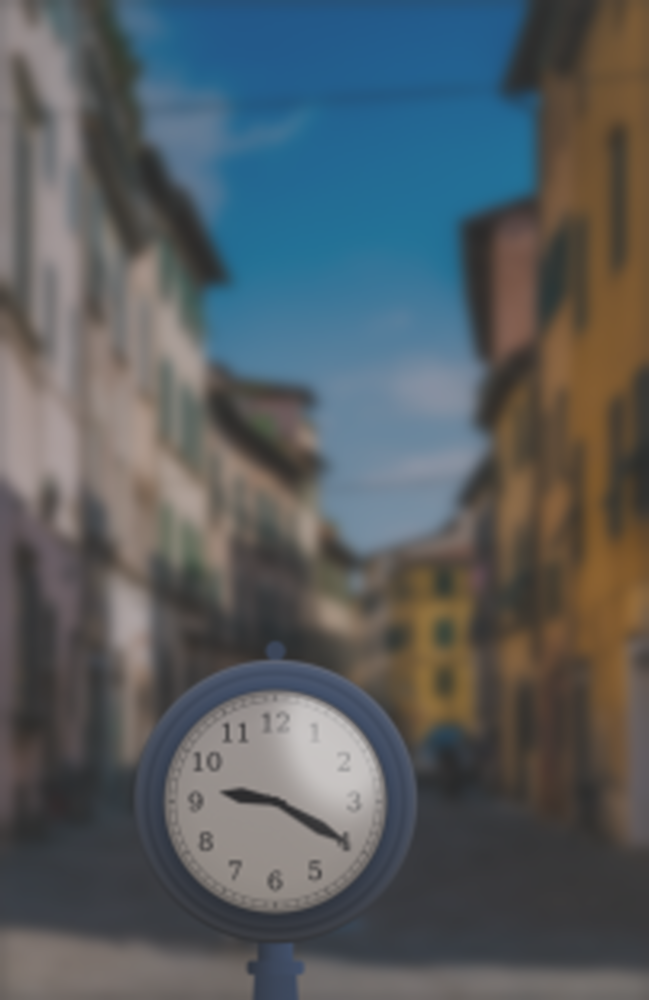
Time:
9.20
